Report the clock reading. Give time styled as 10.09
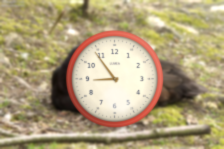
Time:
8.54
